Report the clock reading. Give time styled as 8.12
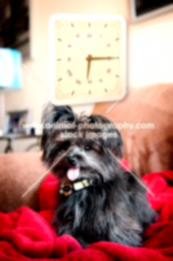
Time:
6.15
